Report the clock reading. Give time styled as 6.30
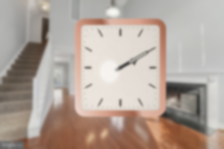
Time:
2.10
